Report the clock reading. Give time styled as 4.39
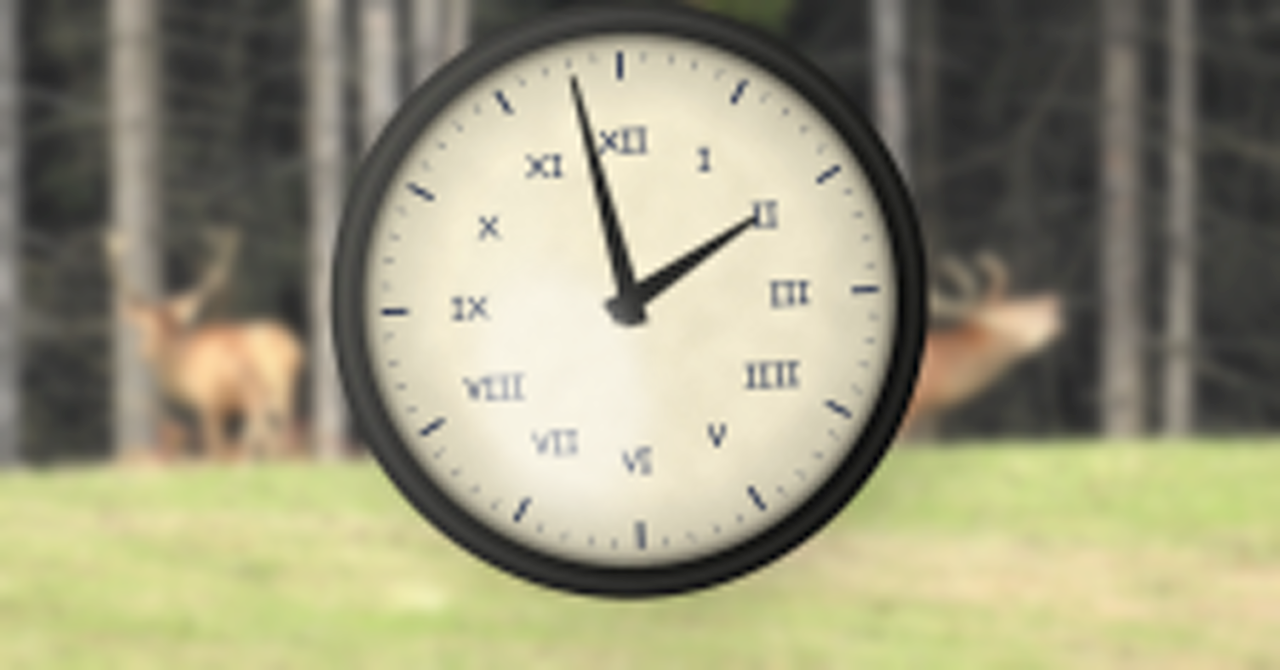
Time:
1.58
